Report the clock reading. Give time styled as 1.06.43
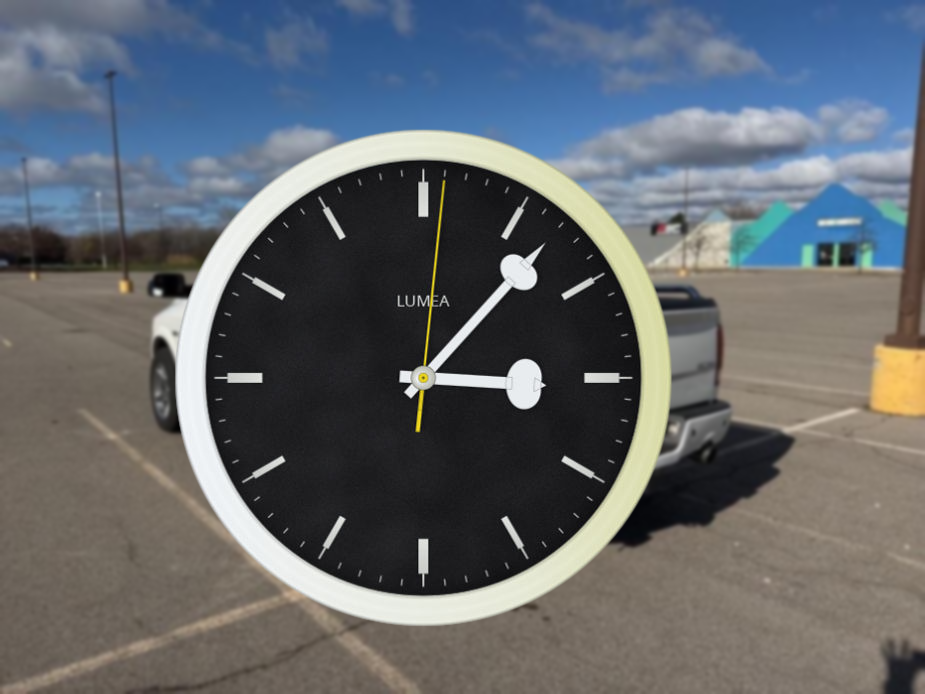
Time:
3.07.01
